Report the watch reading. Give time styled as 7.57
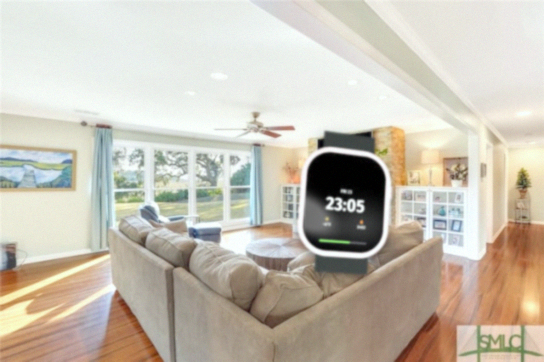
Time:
23.05
